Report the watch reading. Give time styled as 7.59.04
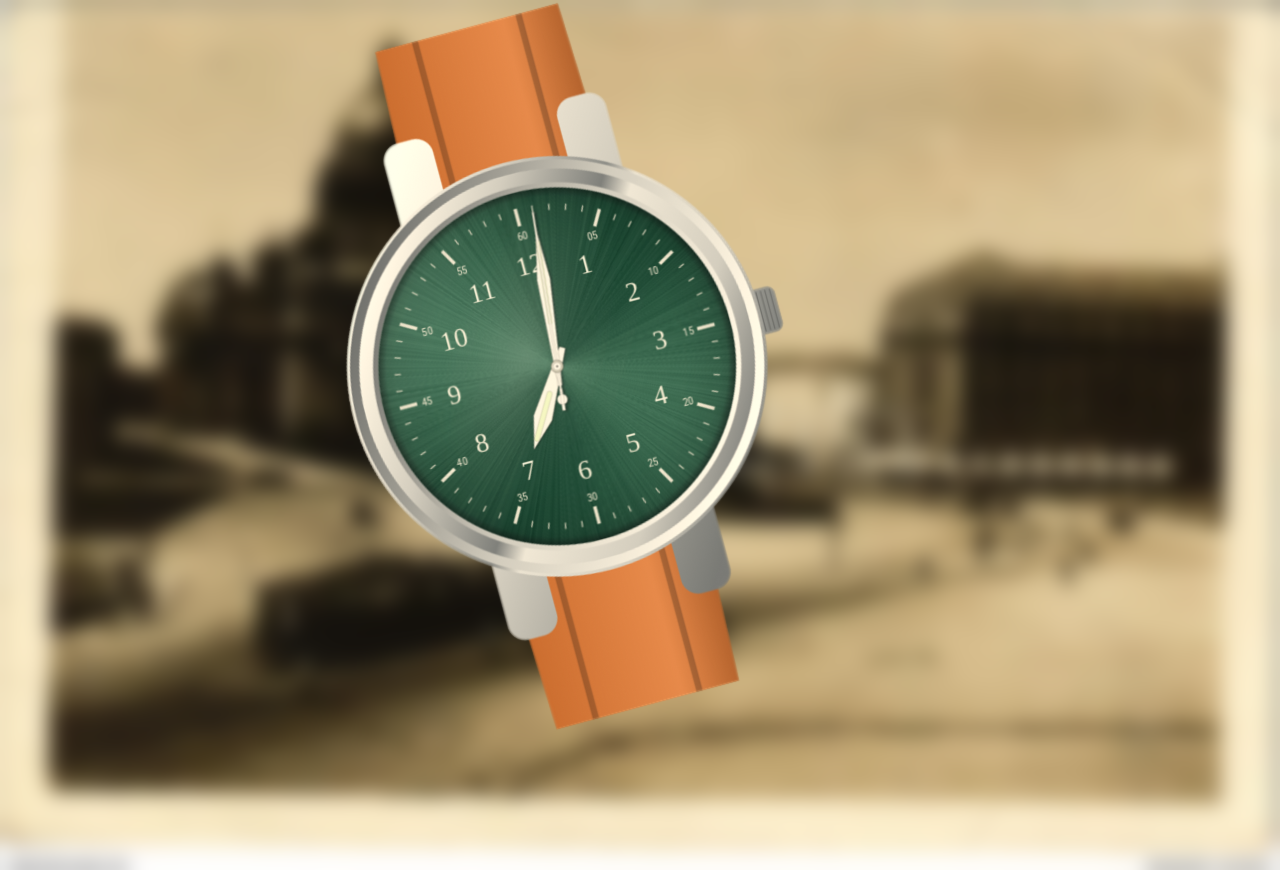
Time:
7.01.01
